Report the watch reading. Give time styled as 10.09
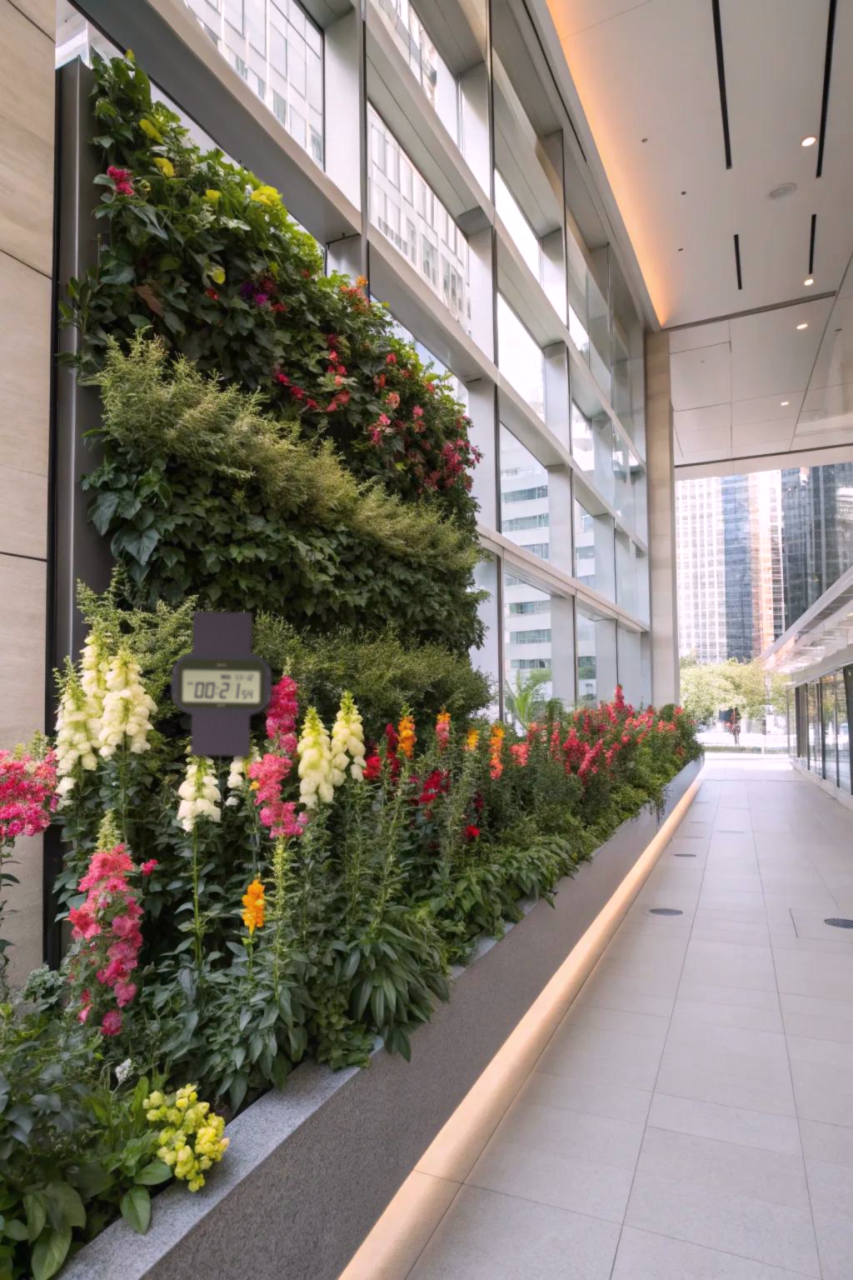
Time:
0.21
